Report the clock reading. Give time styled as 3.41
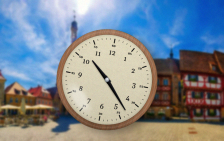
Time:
10.23
